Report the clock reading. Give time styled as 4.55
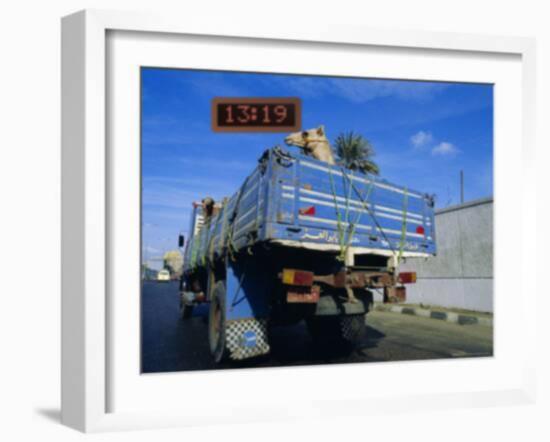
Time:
13.19
